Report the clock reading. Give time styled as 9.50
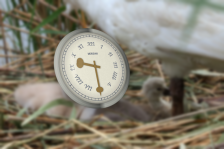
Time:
9.30
